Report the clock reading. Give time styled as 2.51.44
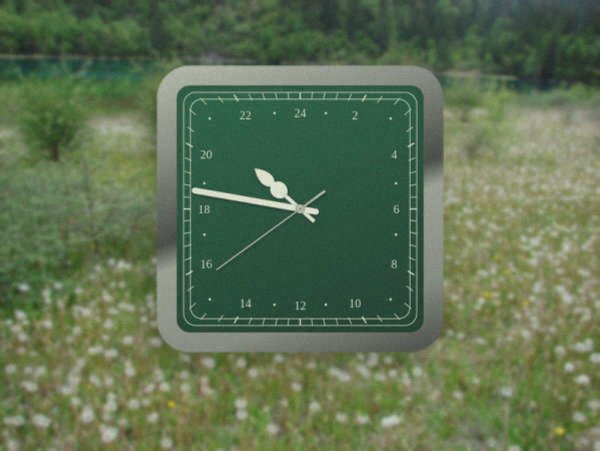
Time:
20.46.39
